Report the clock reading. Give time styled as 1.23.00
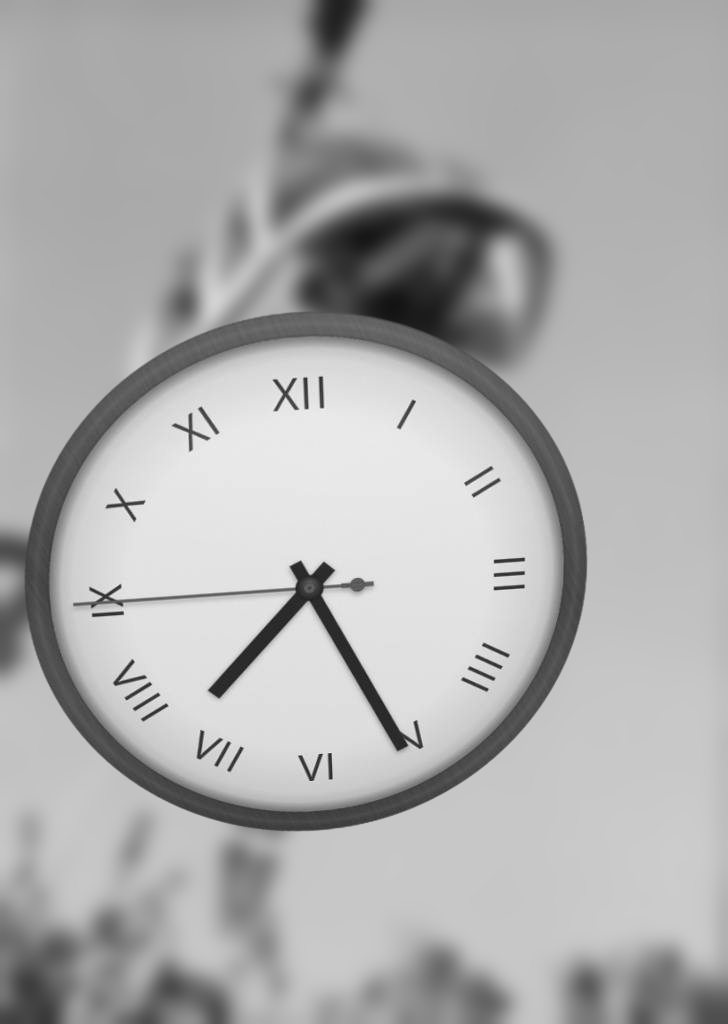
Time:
7.25.45
